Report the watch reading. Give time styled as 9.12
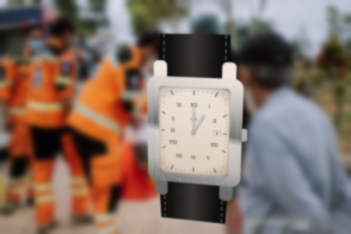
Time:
1.00
